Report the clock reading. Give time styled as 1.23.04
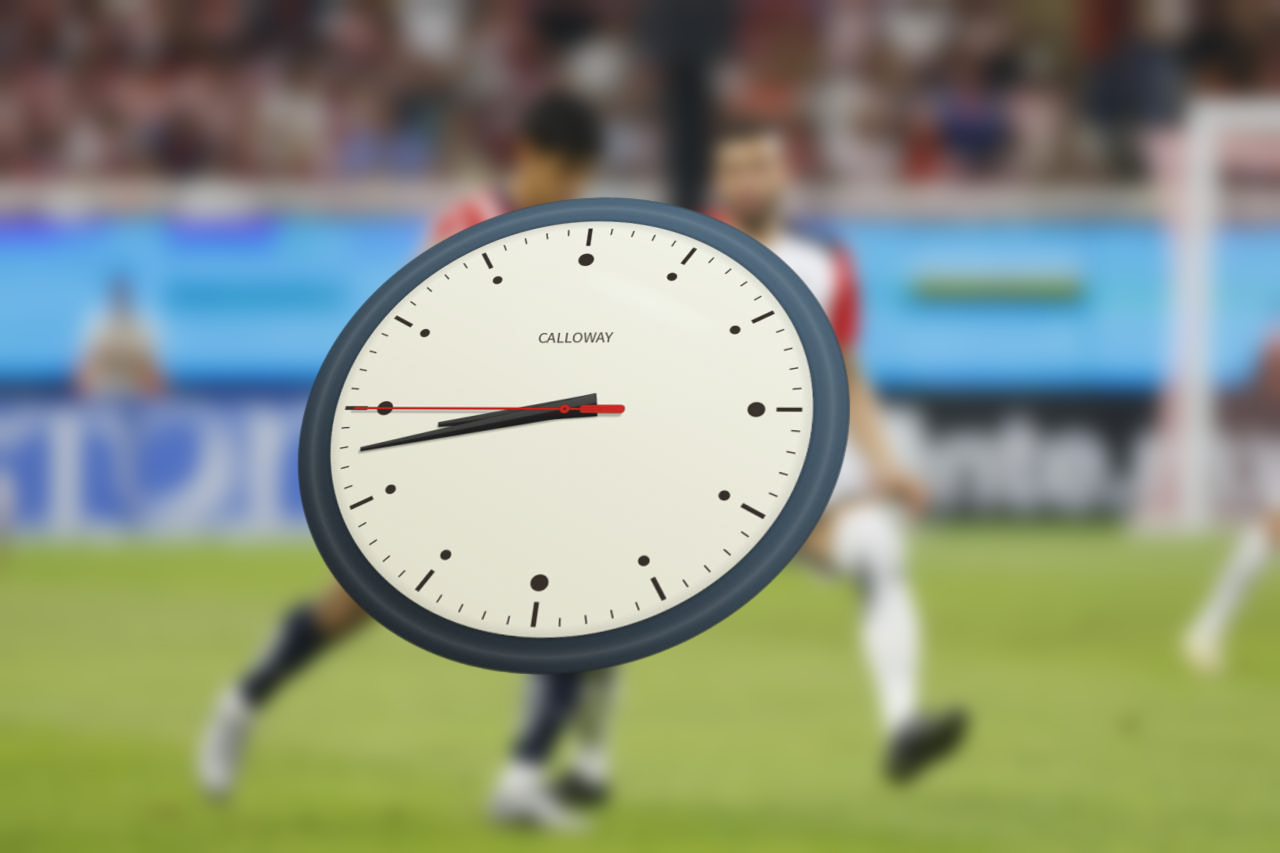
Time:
8.42.45
